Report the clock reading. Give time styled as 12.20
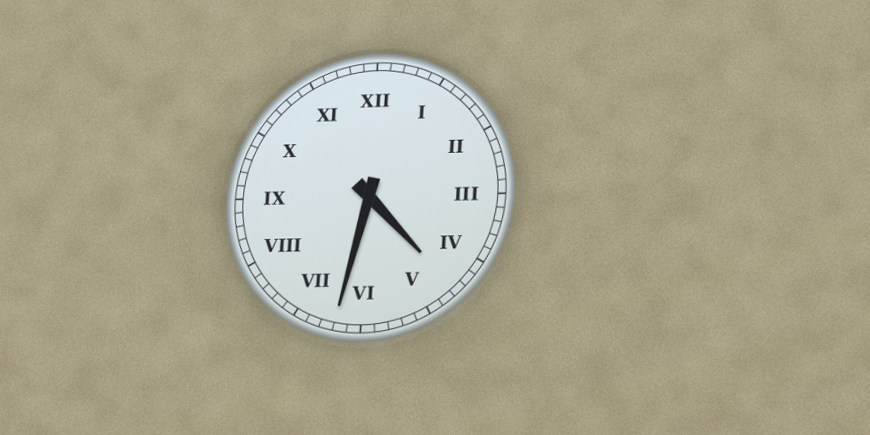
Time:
4.32
